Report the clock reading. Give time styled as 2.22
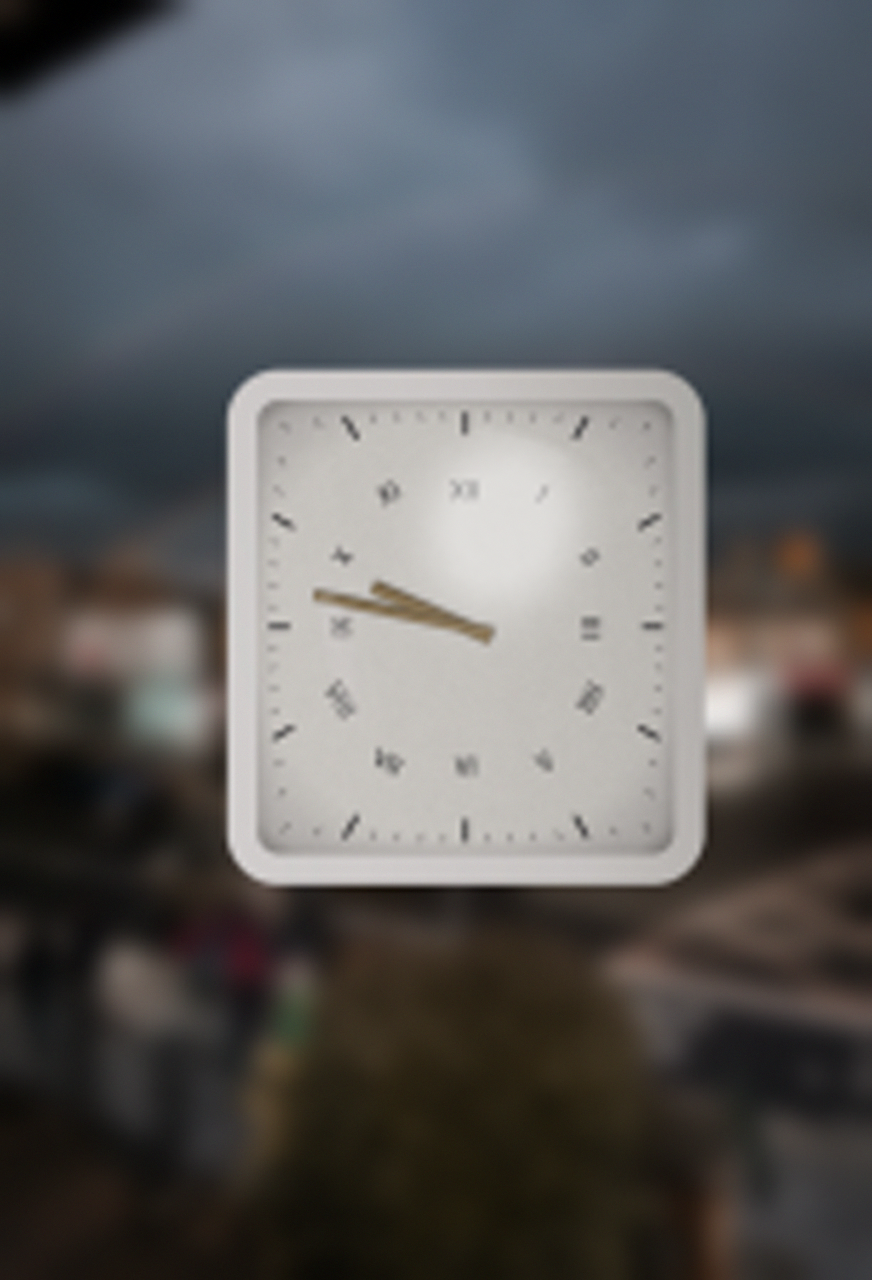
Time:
9.47
